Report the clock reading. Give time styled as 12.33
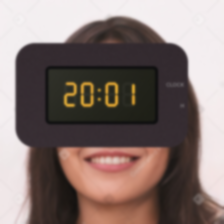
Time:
20.01
